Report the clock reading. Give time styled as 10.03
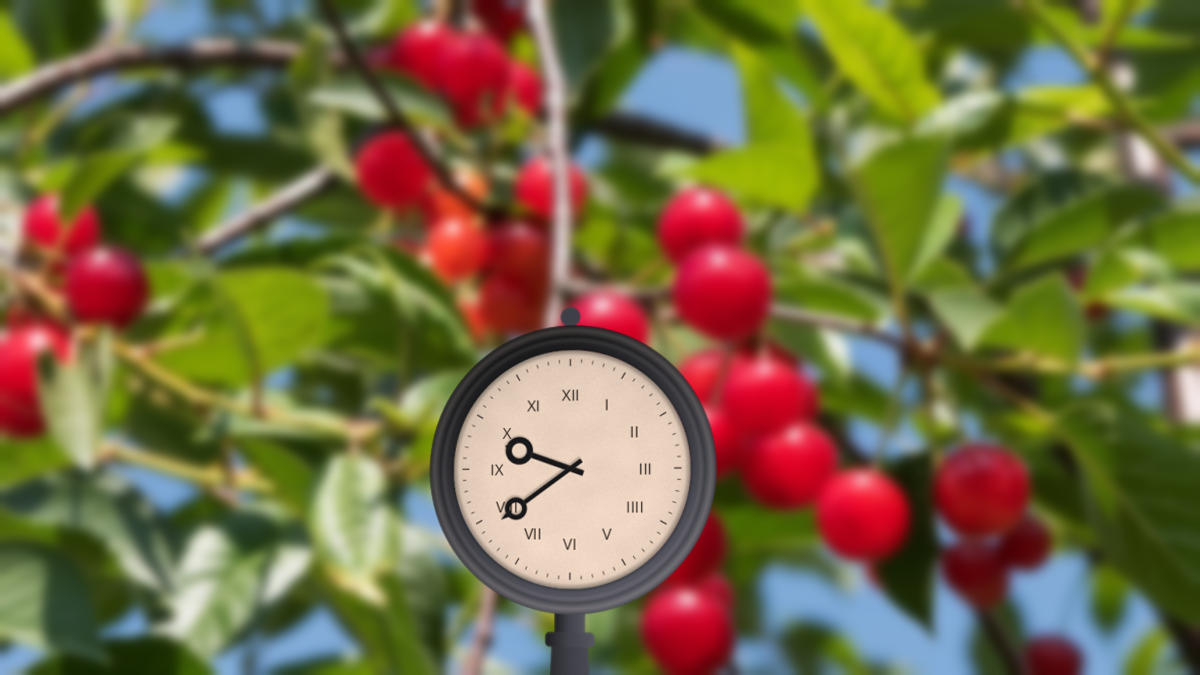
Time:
9.39
